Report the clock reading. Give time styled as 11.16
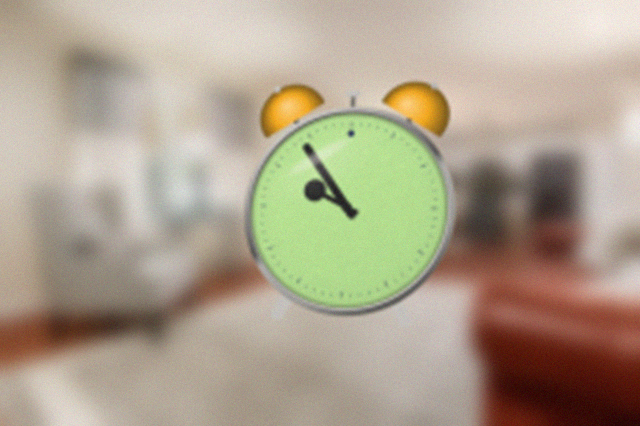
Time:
9.54
